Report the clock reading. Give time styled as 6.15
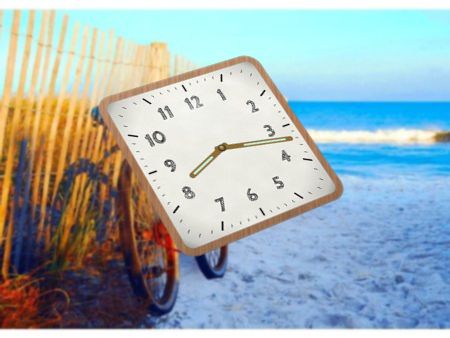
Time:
8.17
